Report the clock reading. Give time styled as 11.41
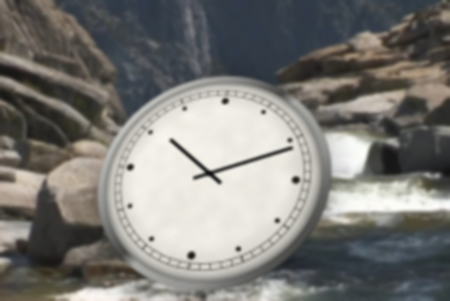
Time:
10.11
